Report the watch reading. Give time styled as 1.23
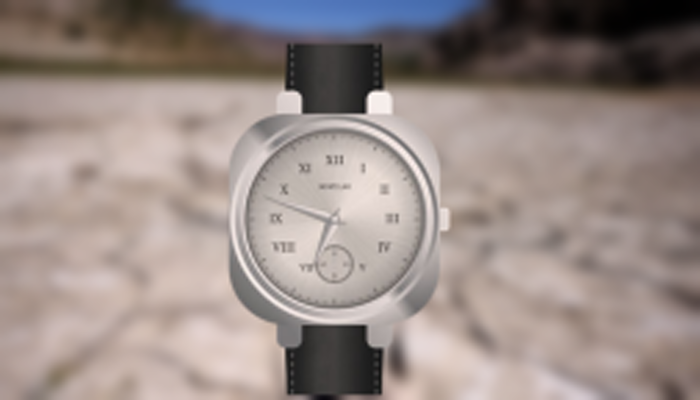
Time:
6.48
